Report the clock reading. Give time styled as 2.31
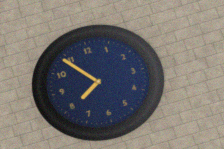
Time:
7.54
